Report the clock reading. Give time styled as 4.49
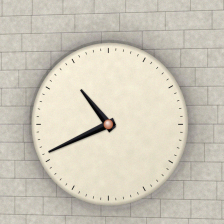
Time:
10.41
